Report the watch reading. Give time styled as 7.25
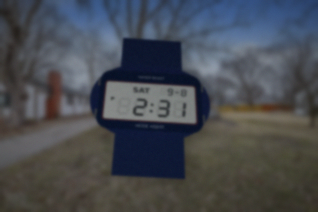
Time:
2.31
